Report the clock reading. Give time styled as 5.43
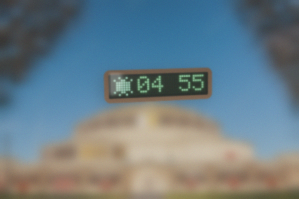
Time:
4.55
